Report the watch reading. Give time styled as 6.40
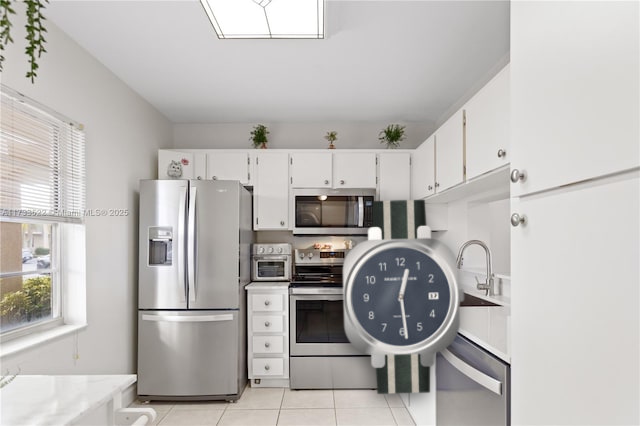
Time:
12.29
